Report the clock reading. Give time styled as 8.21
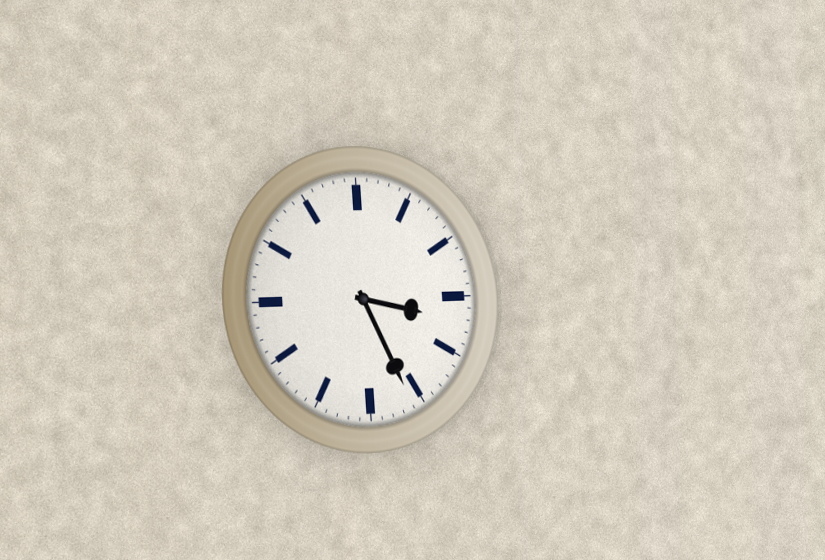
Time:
3.26
